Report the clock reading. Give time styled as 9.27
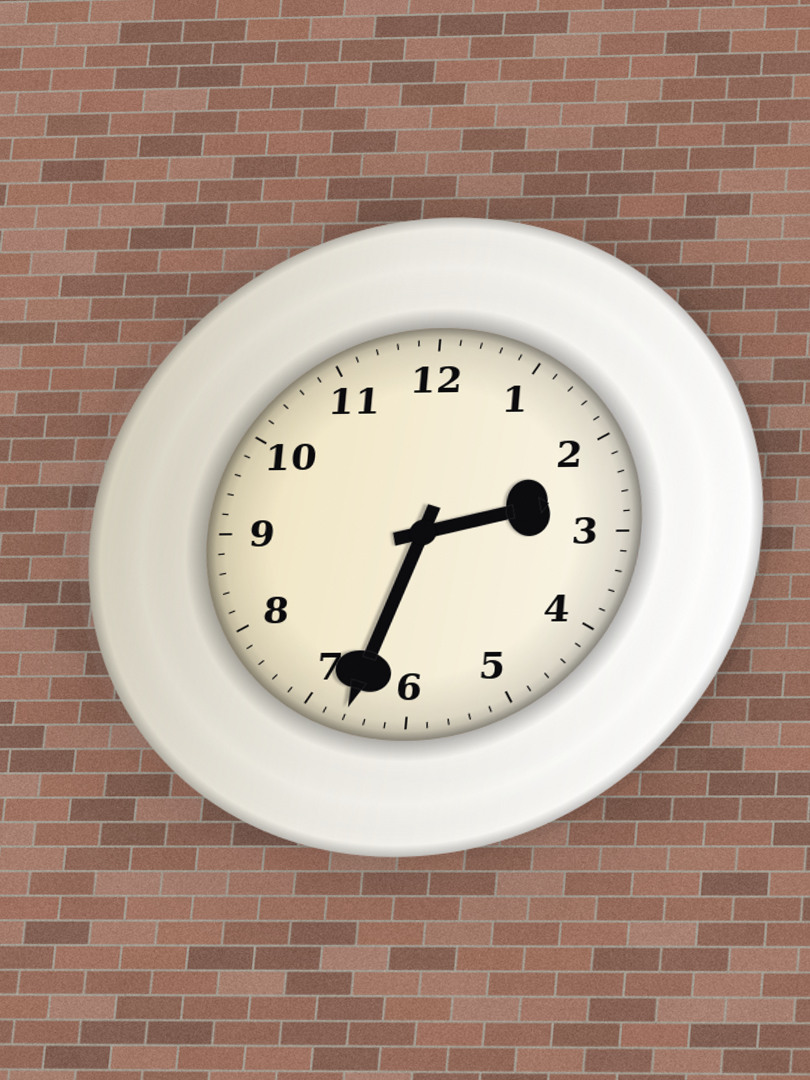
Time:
2.33
